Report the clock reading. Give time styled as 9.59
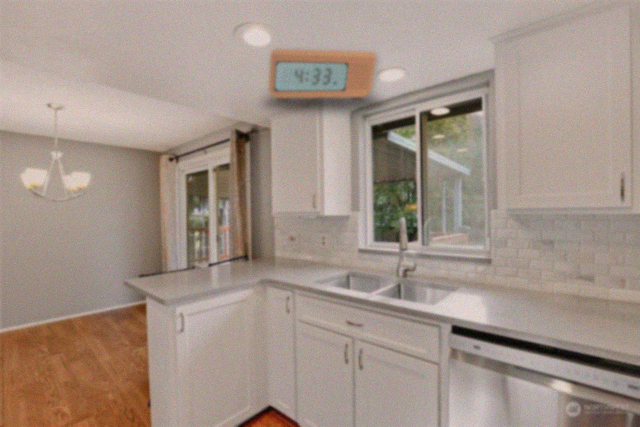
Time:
4.33
